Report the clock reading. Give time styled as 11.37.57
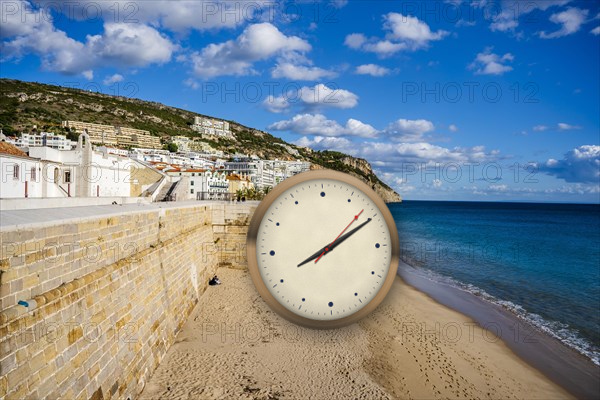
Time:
8.10.08
